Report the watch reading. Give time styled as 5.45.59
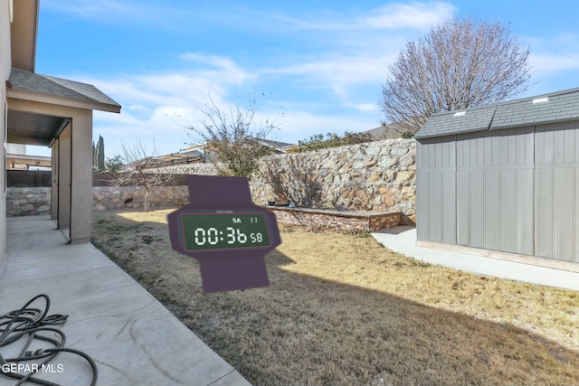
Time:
0.36.58
